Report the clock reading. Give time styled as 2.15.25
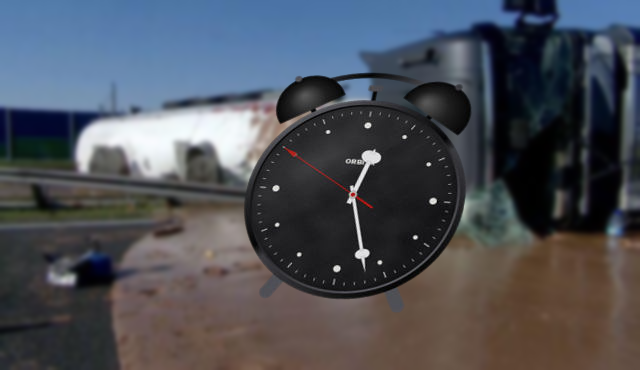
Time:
12.26.50
